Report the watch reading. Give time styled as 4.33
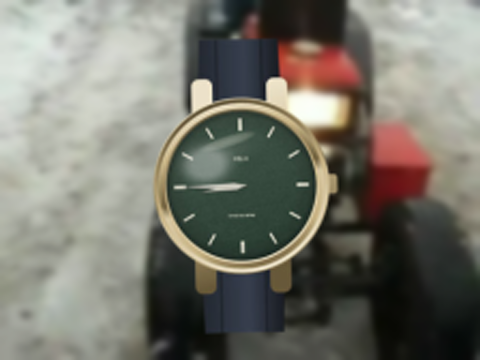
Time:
8.45
